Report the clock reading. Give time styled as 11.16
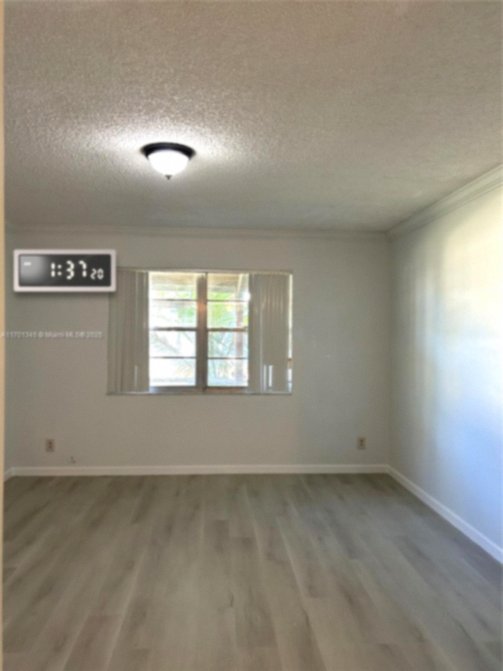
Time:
1.37
